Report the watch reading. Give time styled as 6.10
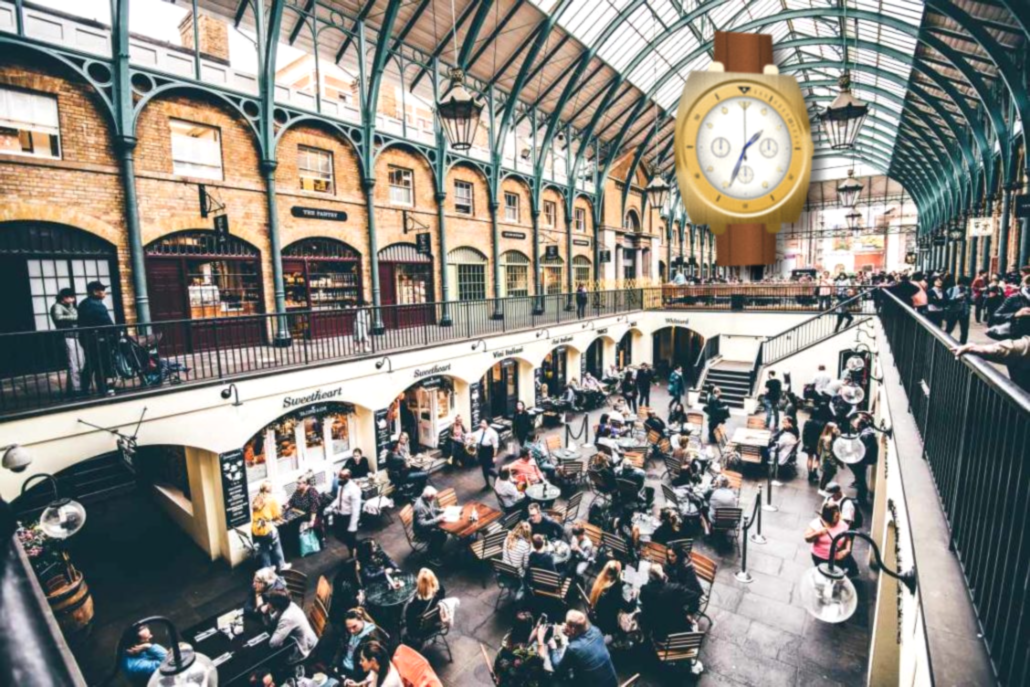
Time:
1.34
